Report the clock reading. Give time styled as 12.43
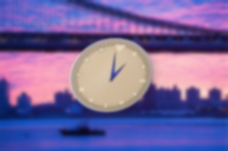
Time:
12.59
